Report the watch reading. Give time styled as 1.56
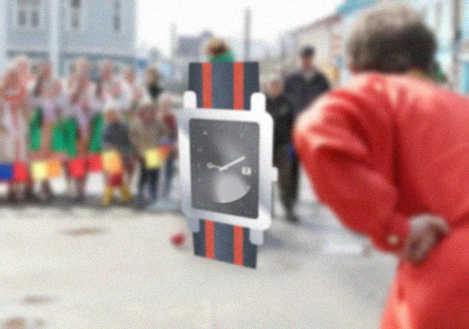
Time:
9.10
